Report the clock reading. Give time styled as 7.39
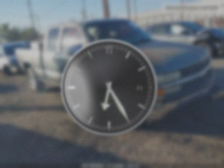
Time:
6.25
